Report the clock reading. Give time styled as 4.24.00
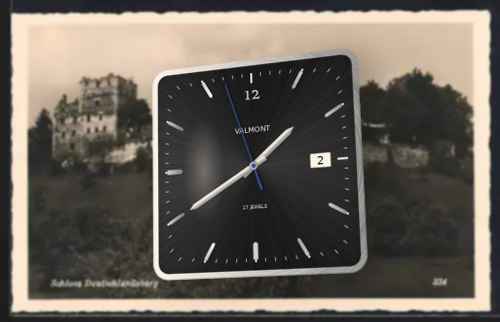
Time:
1.39.57
